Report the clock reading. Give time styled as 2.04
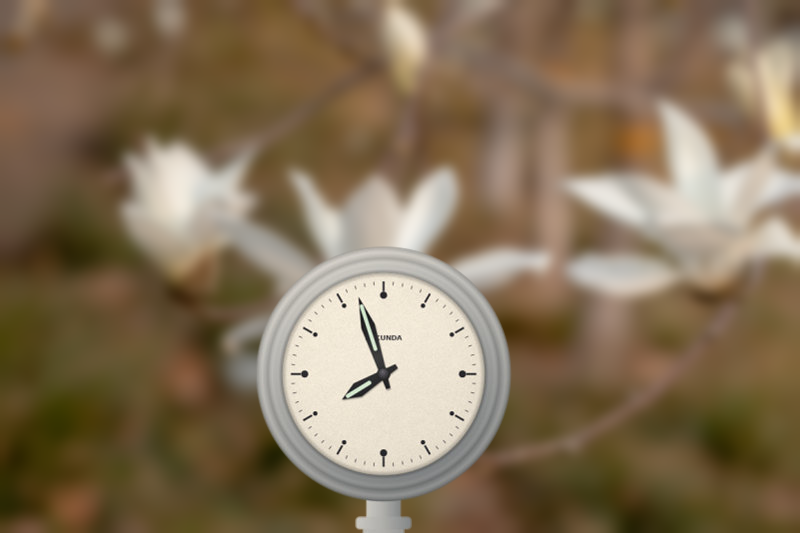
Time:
7.57
